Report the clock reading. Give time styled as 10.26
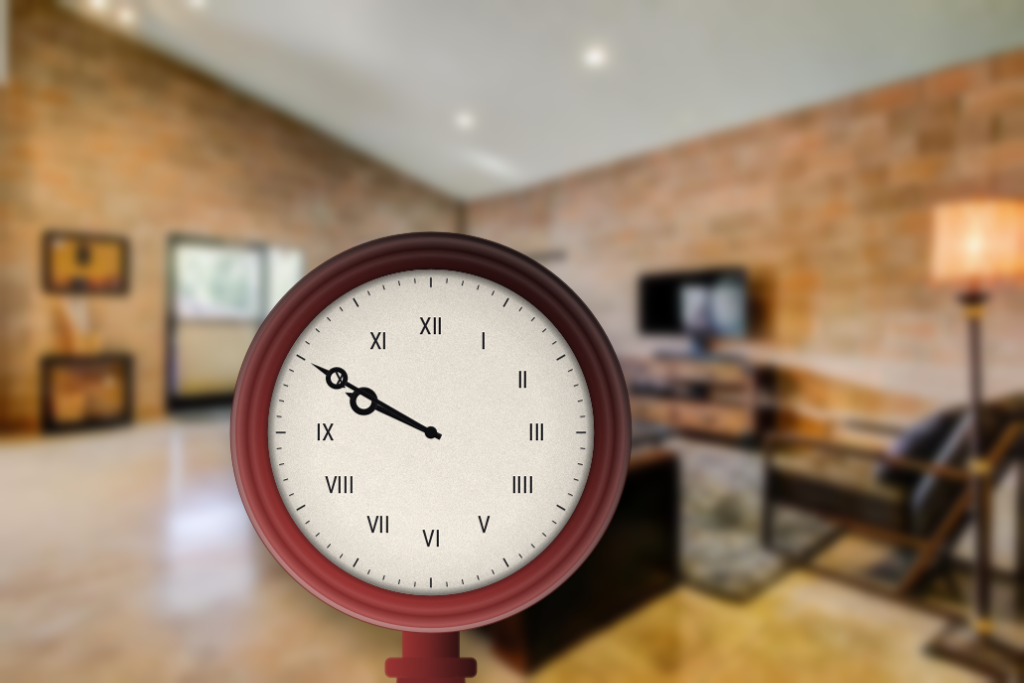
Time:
9.50
